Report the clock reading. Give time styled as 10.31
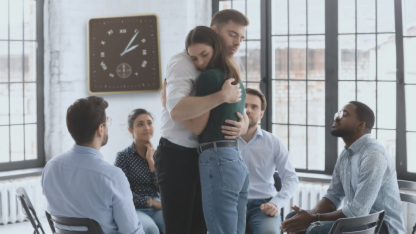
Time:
2.06
